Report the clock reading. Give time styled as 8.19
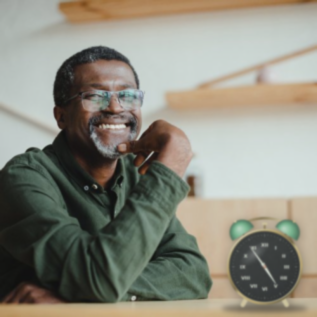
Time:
4.54
